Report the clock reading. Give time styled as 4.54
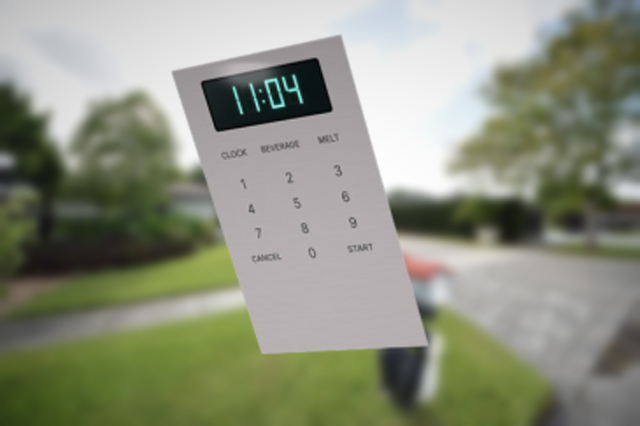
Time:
11.04
